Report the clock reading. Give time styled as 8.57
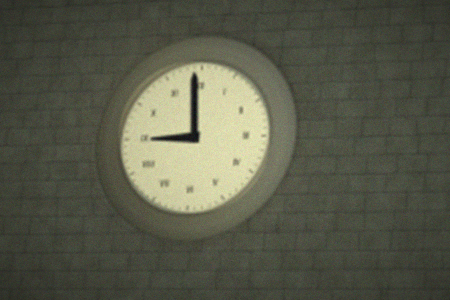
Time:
8.59
